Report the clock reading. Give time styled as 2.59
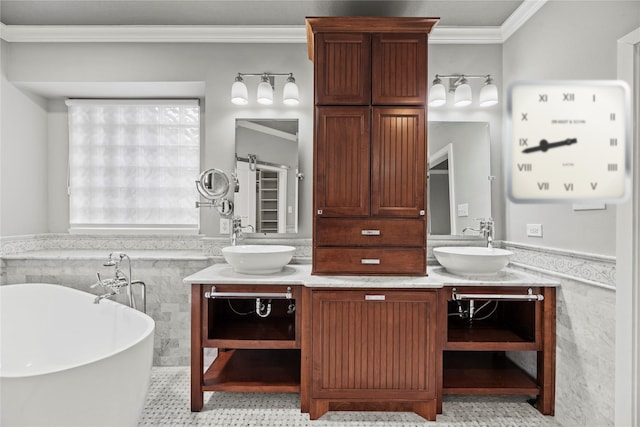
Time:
8.43
